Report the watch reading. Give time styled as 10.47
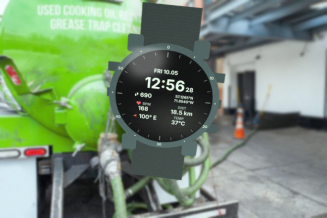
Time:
12.56
